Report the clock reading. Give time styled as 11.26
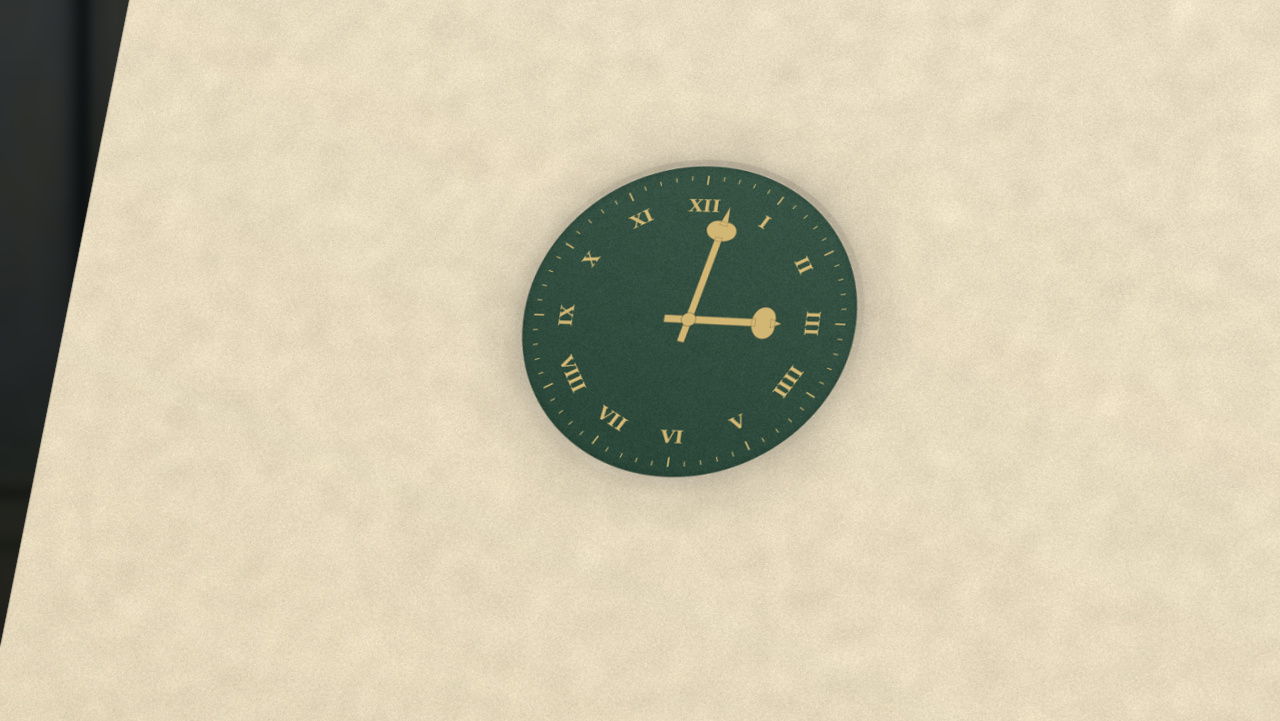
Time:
3.02
